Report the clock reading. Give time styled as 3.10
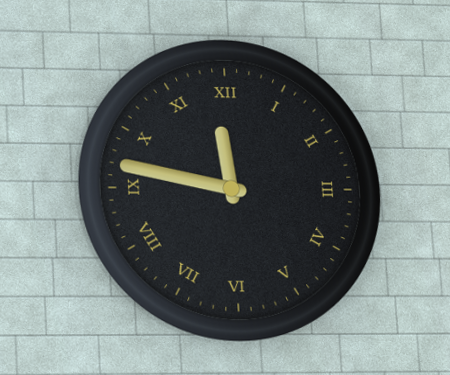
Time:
11.47
